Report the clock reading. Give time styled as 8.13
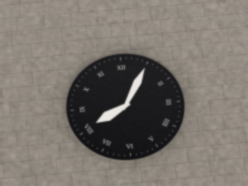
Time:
8.05
